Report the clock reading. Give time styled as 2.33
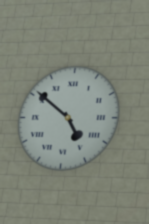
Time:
4.51
